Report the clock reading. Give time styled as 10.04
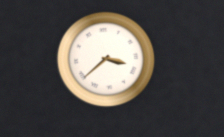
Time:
3.39
